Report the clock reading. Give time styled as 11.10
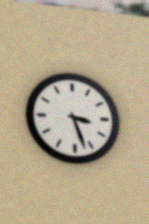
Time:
3.27
